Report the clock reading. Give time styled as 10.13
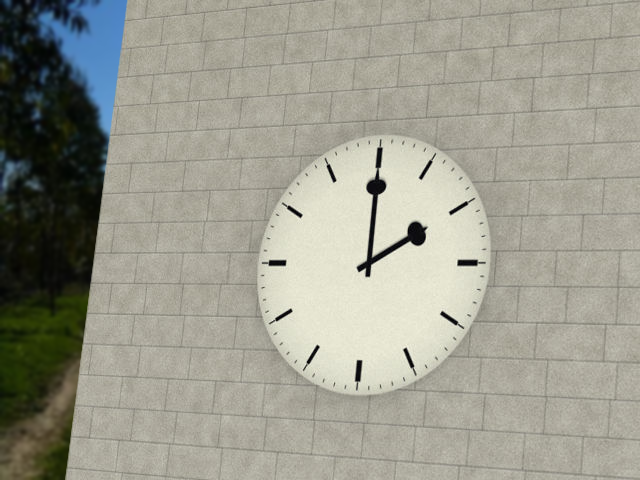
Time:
2.00
